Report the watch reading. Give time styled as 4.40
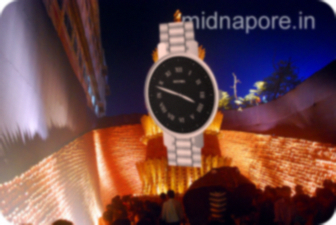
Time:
3.48
